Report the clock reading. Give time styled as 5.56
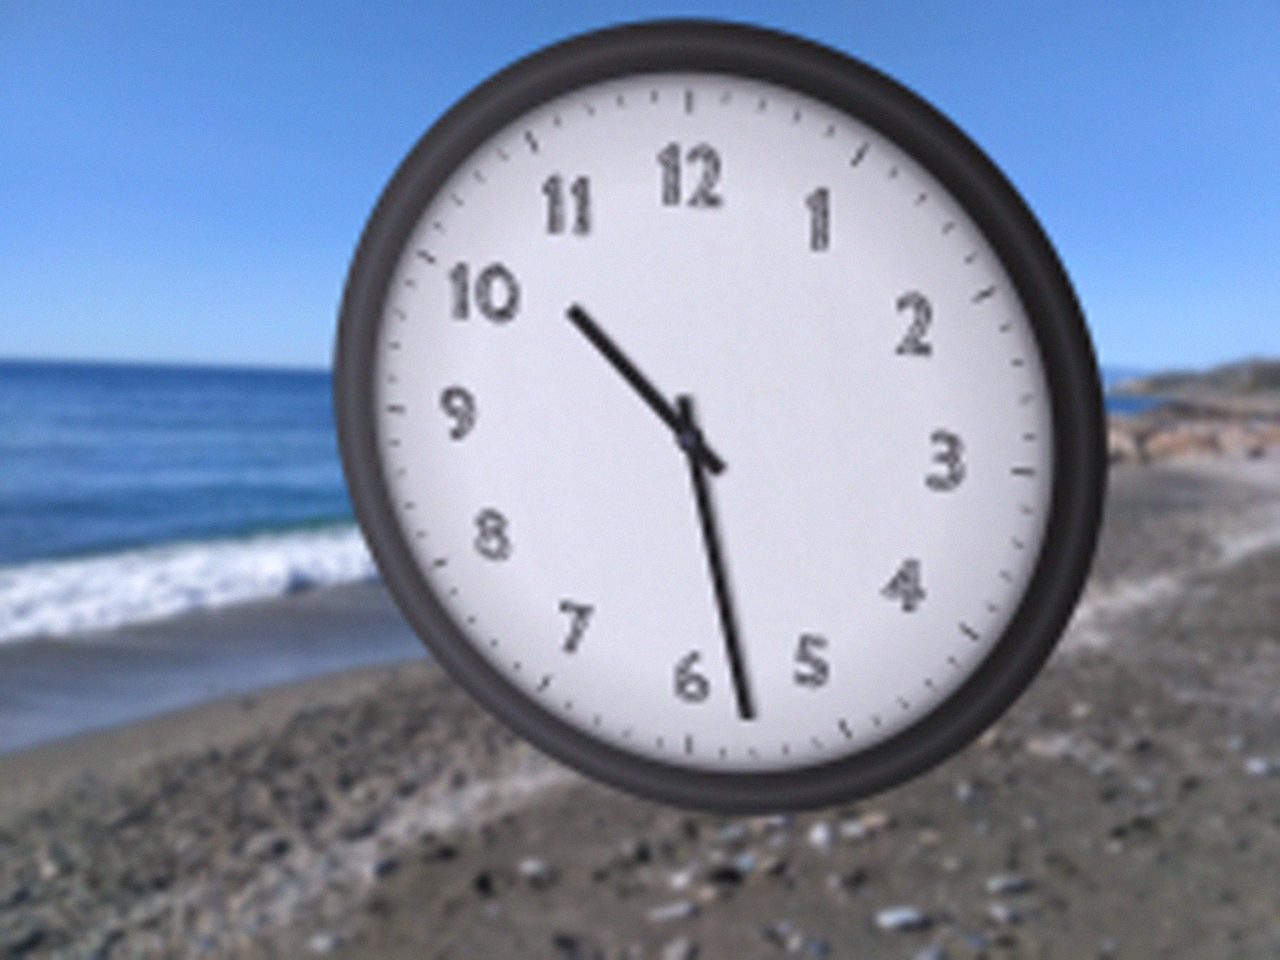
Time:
10.28
